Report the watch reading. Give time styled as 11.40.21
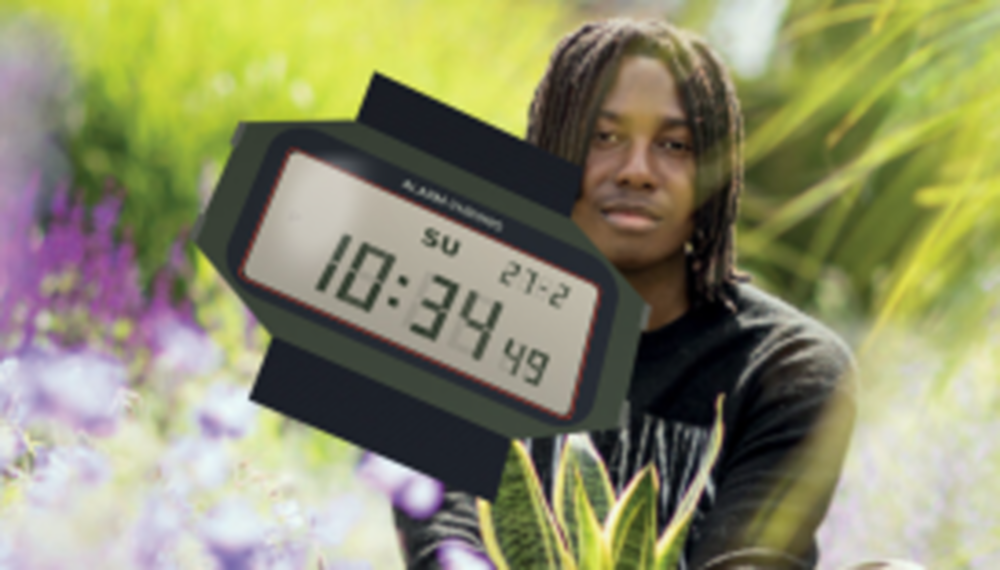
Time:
10.34.49
